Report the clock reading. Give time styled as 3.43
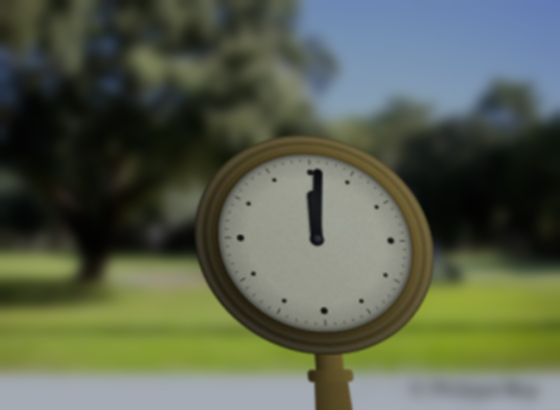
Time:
12.01
